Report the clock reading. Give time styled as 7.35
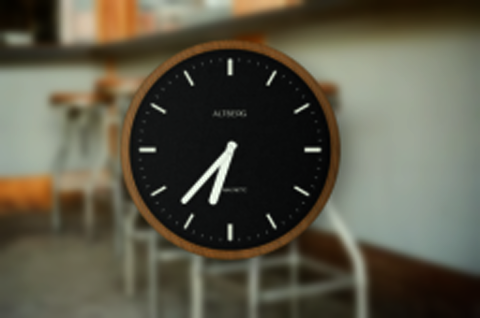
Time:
6.37
